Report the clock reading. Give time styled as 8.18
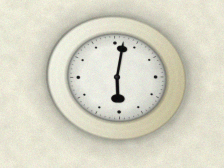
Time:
6.02
